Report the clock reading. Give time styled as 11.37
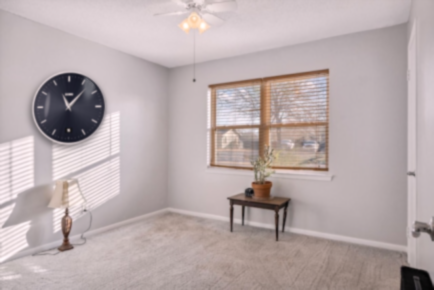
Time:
11.07
